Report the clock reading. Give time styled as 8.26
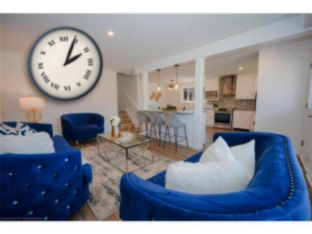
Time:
2.04
